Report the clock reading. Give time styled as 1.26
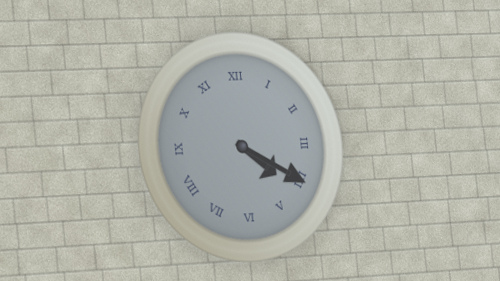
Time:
4.20
